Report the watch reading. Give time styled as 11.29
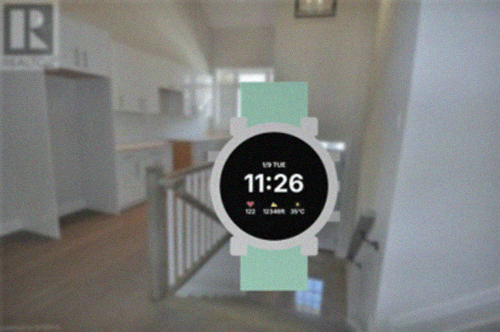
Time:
11.26
